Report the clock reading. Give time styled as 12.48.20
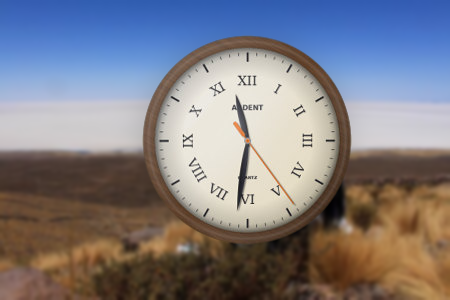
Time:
11.31.24
